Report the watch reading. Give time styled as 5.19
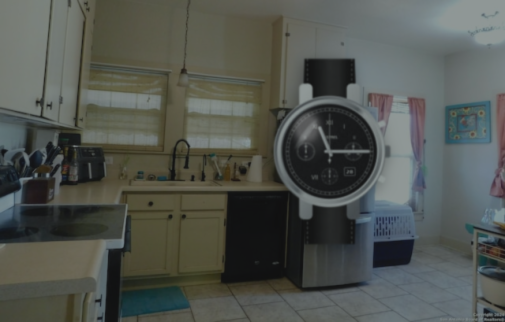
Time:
11.15
